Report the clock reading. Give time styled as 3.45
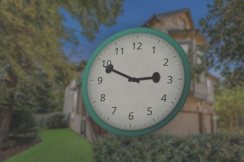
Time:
2.49
